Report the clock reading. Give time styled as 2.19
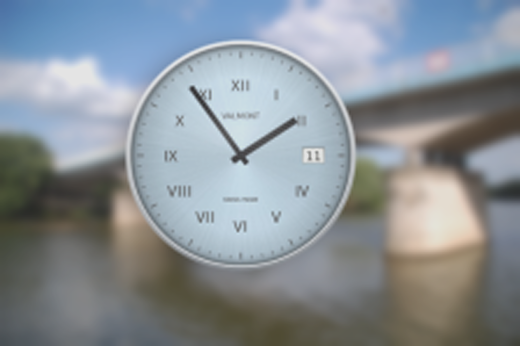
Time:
1.54
